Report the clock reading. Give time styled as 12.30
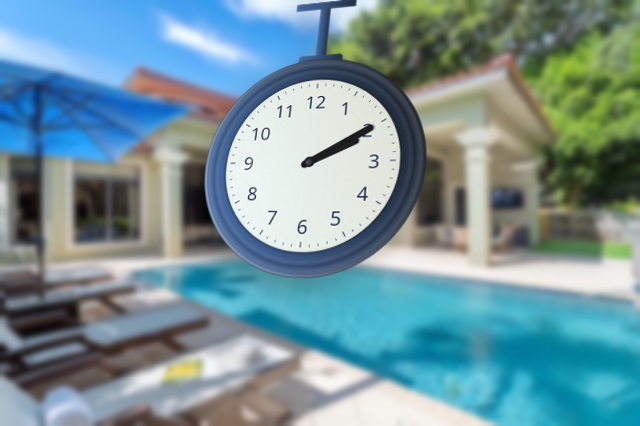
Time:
2.10
